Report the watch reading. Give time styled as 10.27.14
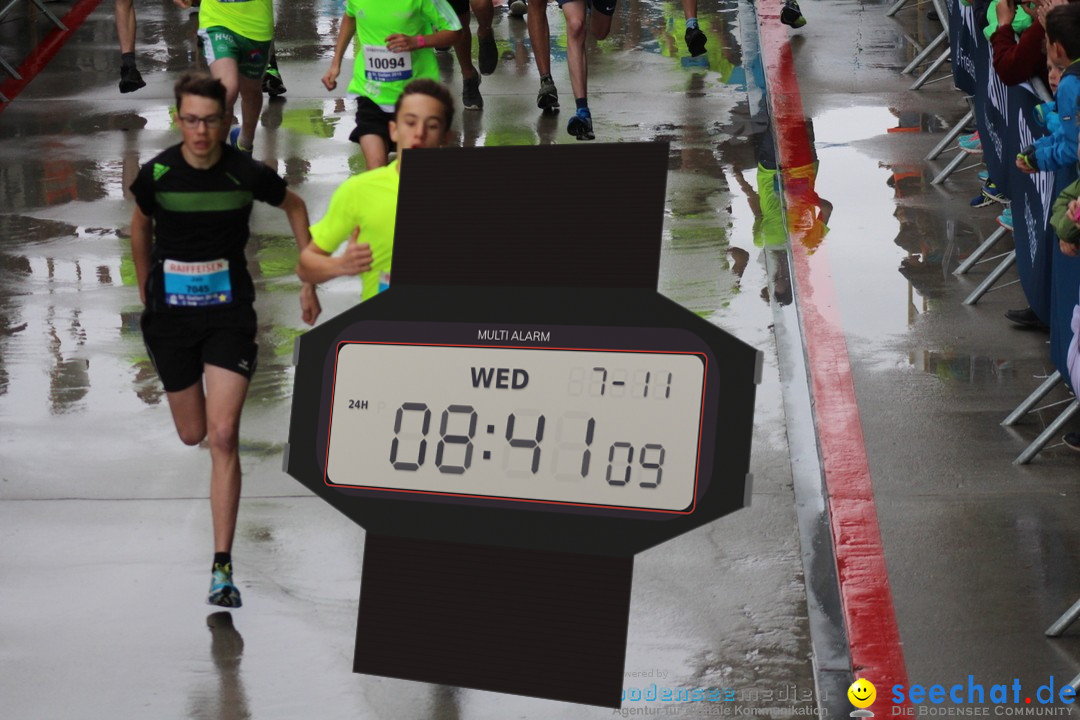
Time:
8.41.09
